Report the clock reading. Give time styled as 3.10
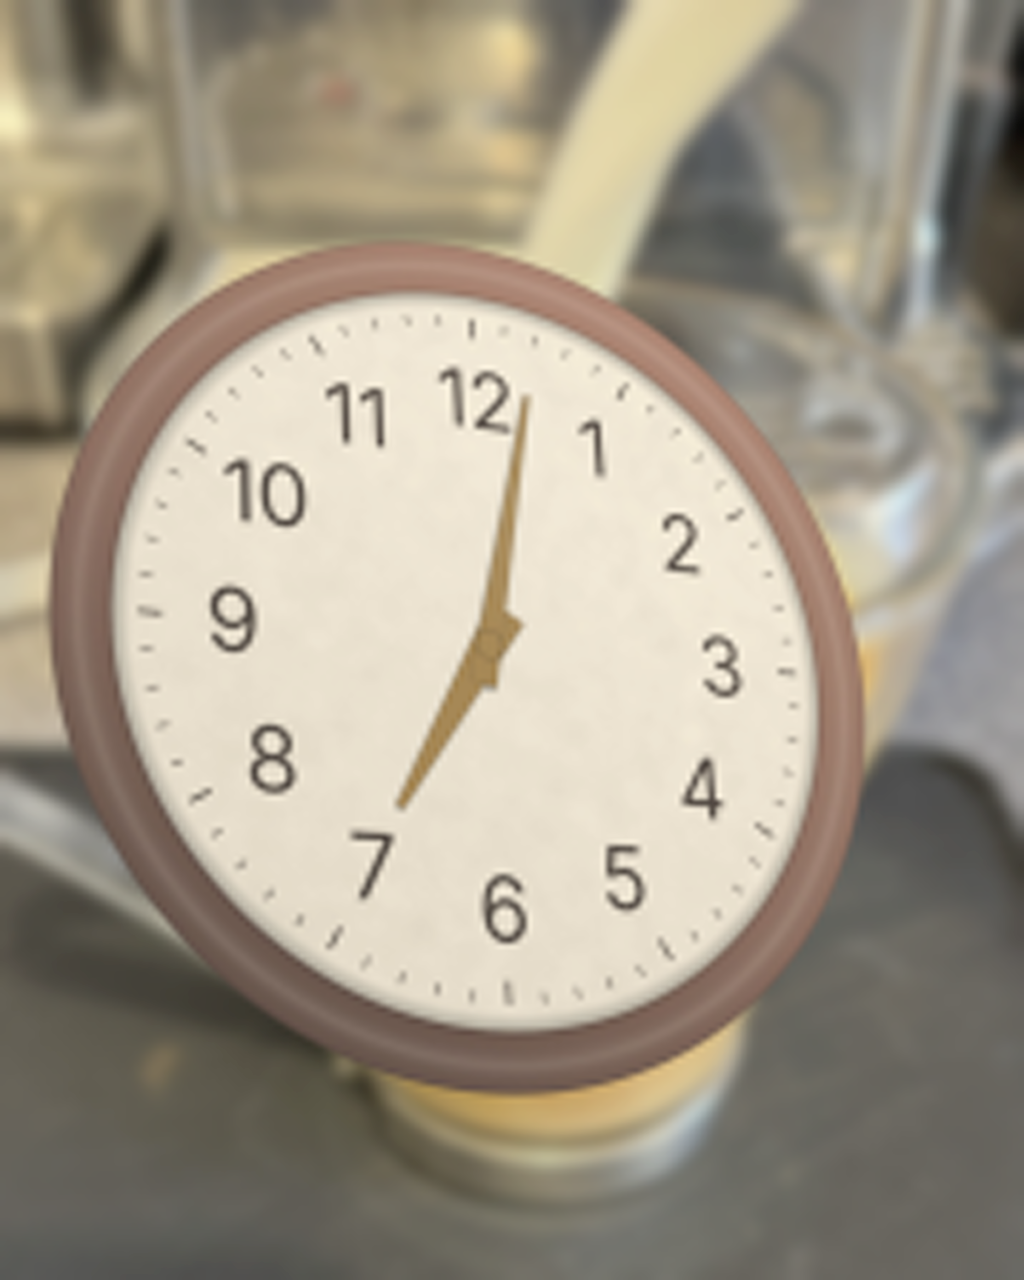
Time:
7.02
